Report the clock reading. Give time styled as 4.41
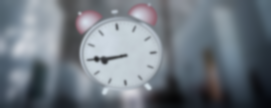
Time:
8.45
